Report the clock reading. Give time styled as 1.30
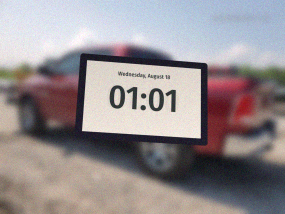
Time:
1.01
